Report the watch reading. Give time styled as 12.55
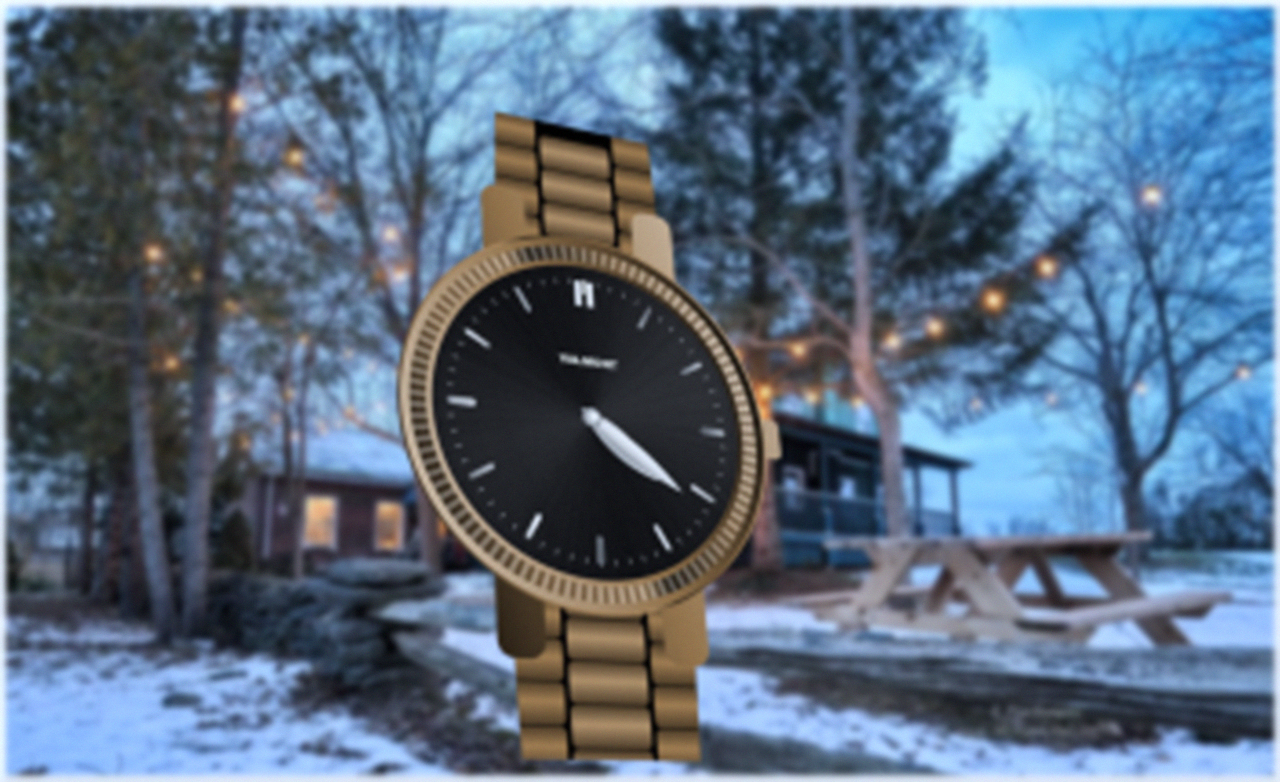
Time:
4.21
